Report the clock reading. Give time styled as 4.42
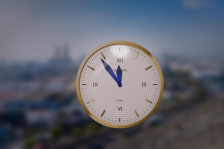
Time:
11.54
